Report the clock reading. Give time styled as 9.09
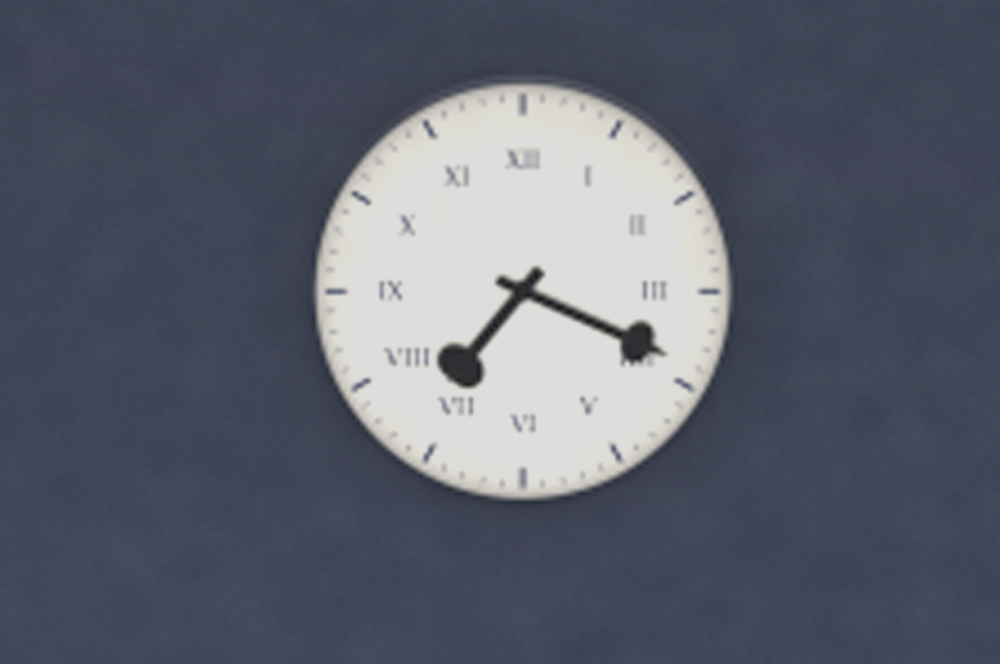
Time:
7.19
